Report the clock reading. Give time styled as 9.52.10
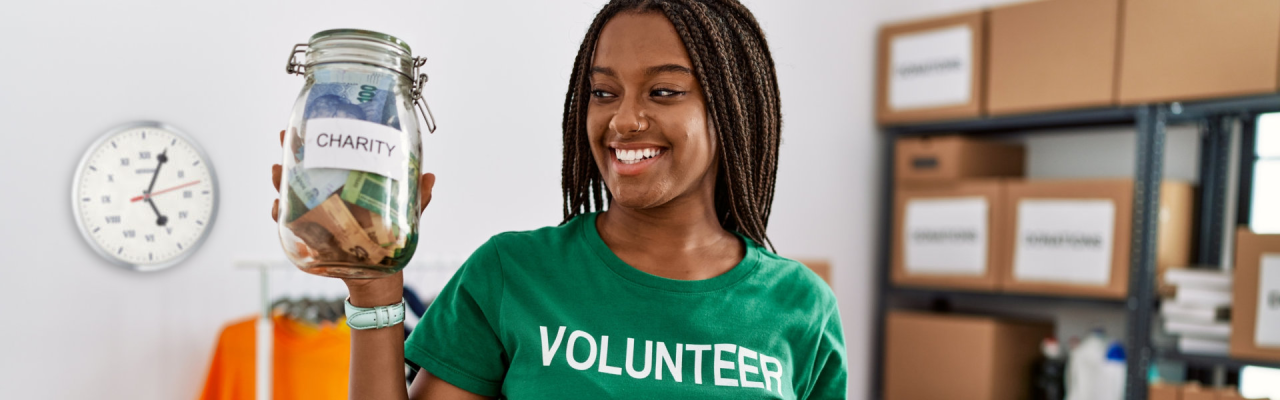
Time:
5.04.13
